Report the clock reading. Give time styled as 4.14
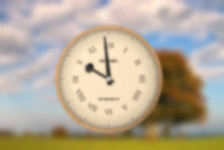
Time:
9.59
